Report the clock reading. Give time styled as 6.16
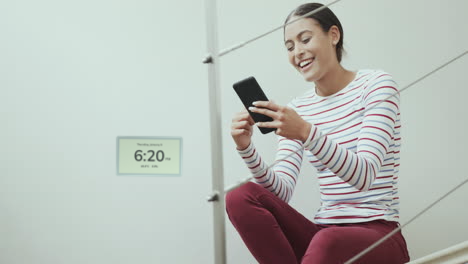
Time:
6.20
